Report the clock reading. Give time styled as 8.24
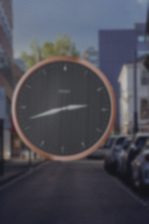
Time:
2.42
